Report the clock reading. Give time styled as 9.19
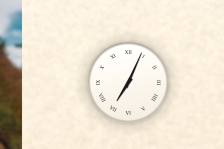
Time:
7.04
